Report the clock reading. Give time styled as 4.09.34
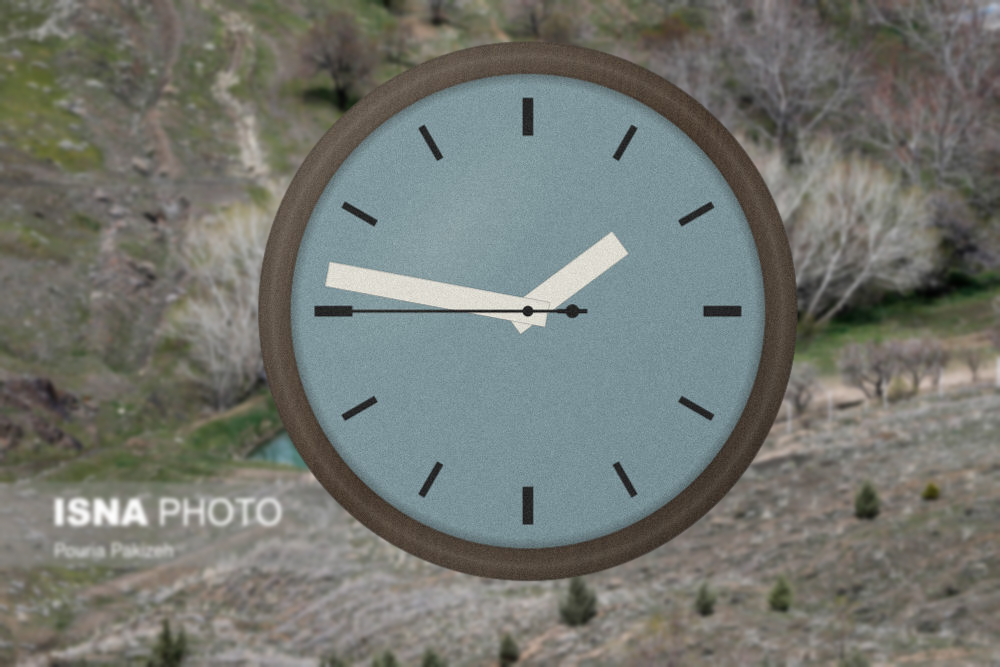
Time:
1.46.45
